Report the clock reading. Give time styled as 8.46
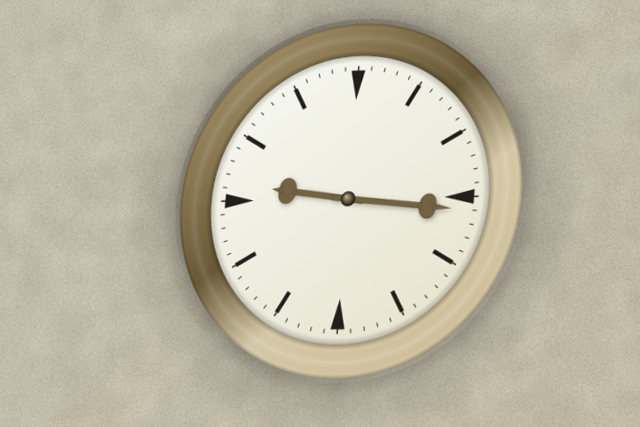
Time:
9.16
